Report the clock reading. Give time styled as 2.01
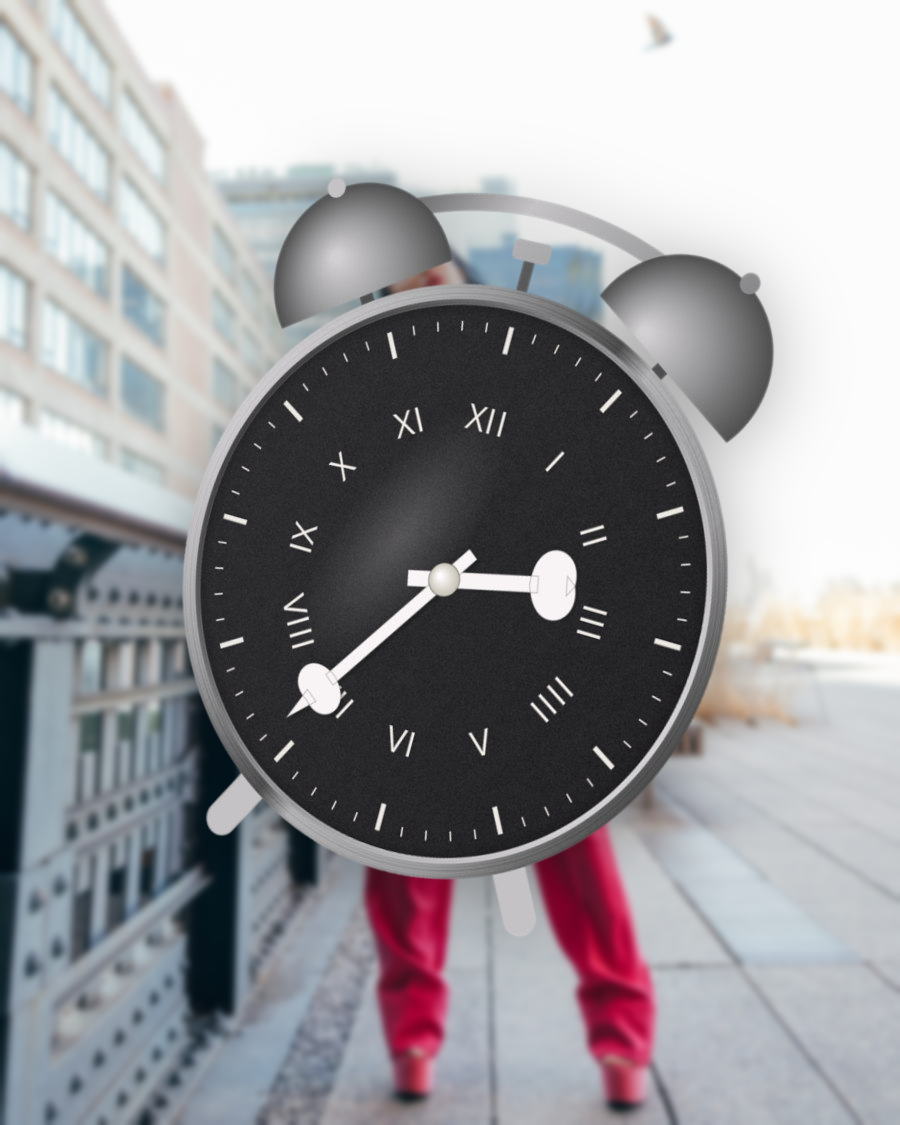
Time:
2.36
